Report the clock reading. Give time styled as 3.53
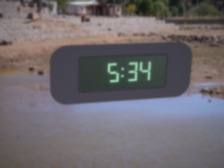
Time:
5.34
